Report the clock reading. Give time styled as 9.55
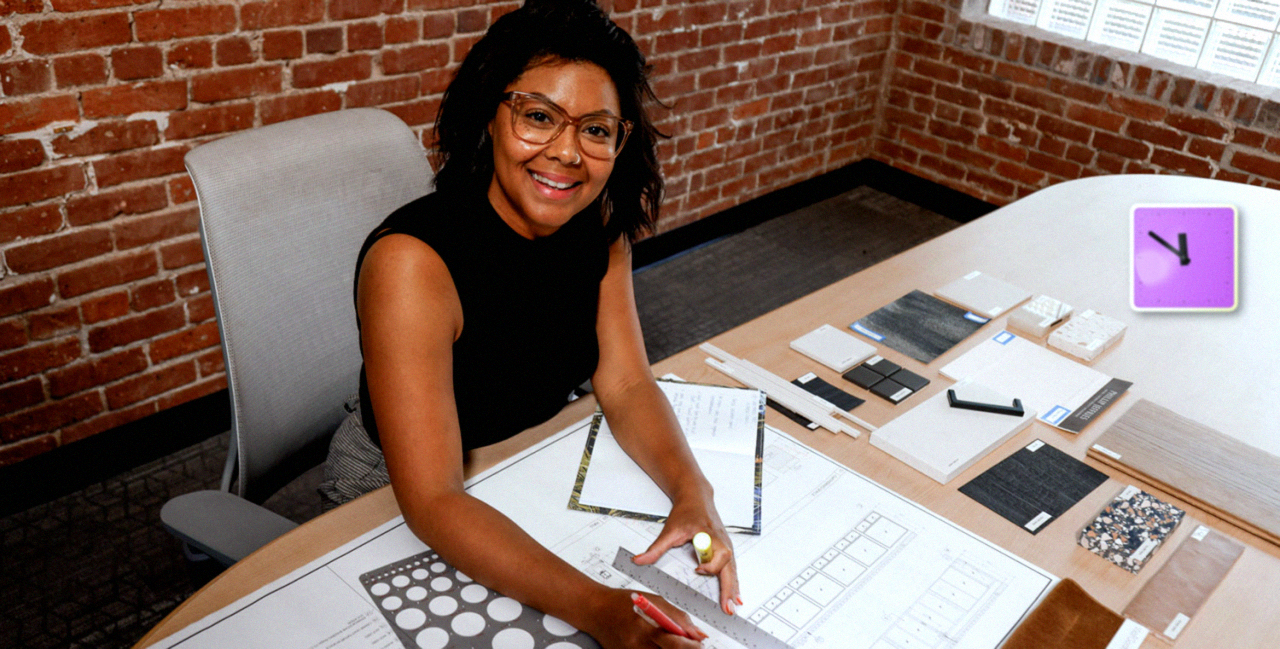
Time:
11.51
